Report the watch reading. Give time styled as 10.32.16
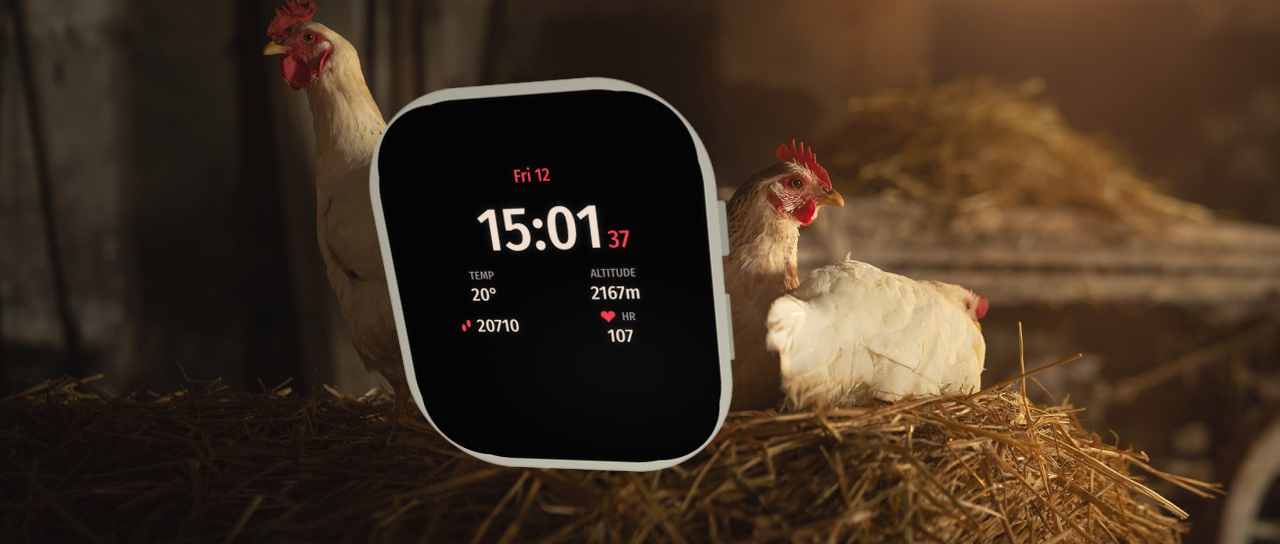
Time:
15.01.37
